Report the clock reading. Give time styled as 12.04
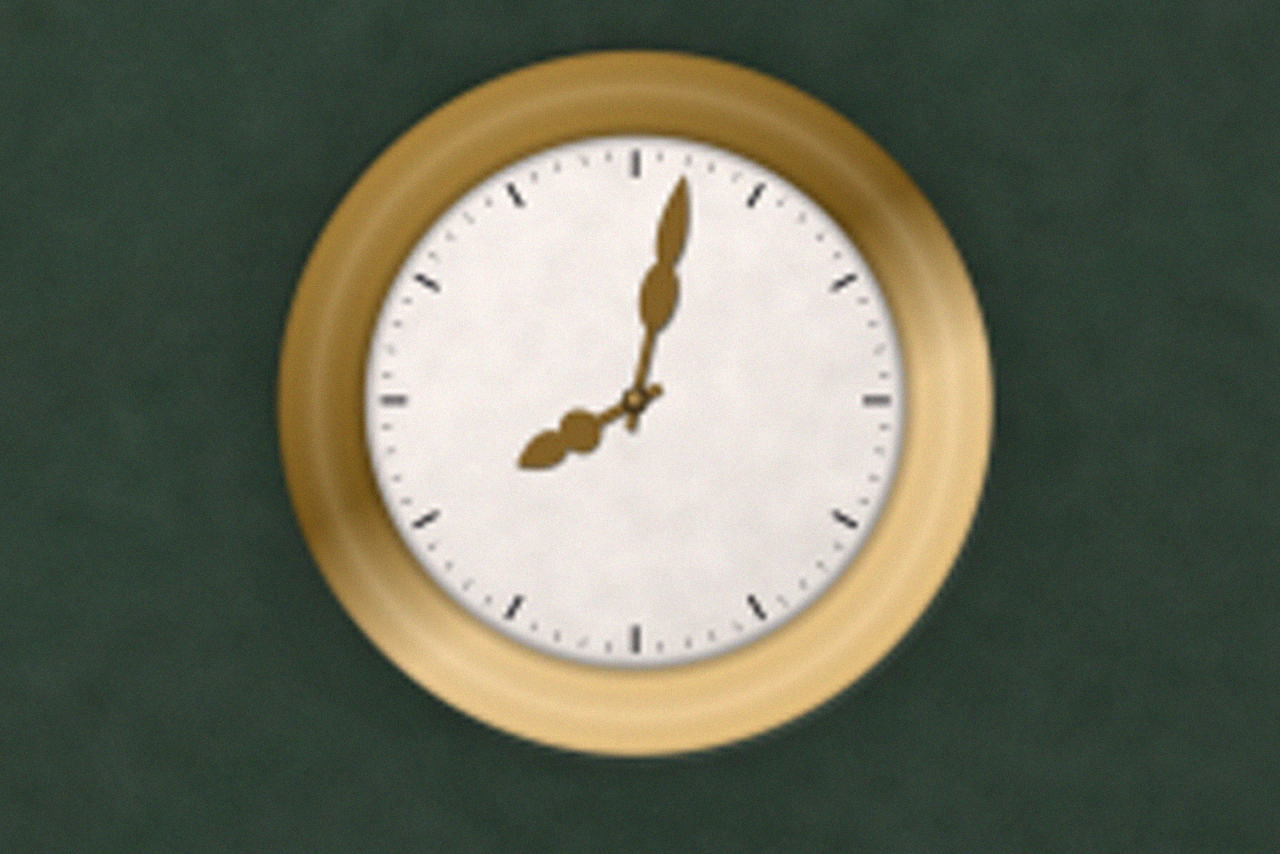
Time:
8.02
